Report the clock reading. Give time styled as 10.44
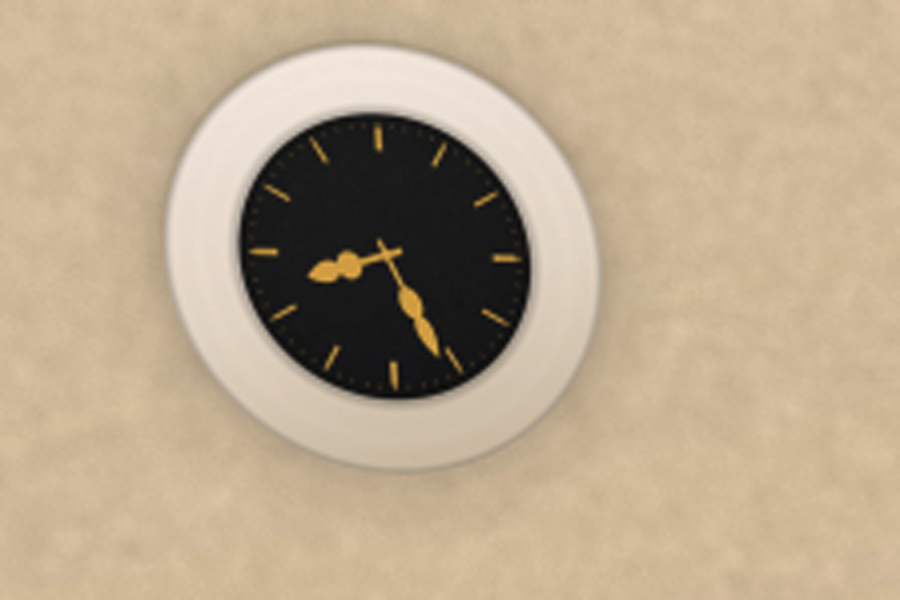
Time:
8.26
